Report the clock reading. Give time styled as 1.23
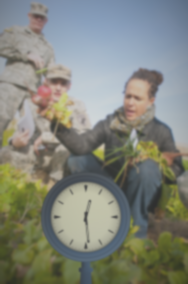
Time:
12.29
